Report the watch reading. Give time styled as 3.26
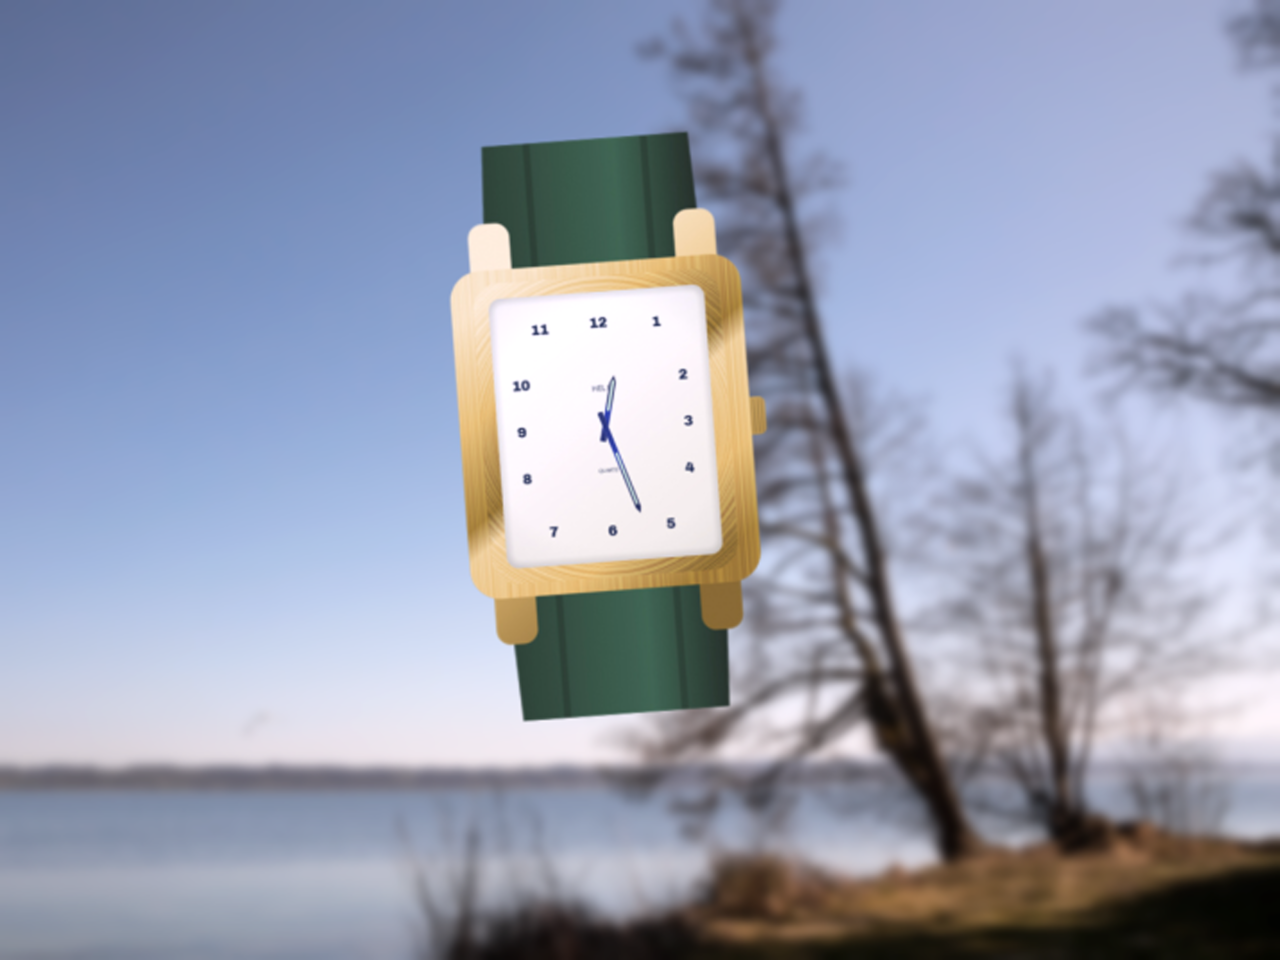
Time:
12.27
